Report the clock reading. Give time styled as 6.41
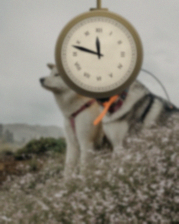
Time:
11.48
